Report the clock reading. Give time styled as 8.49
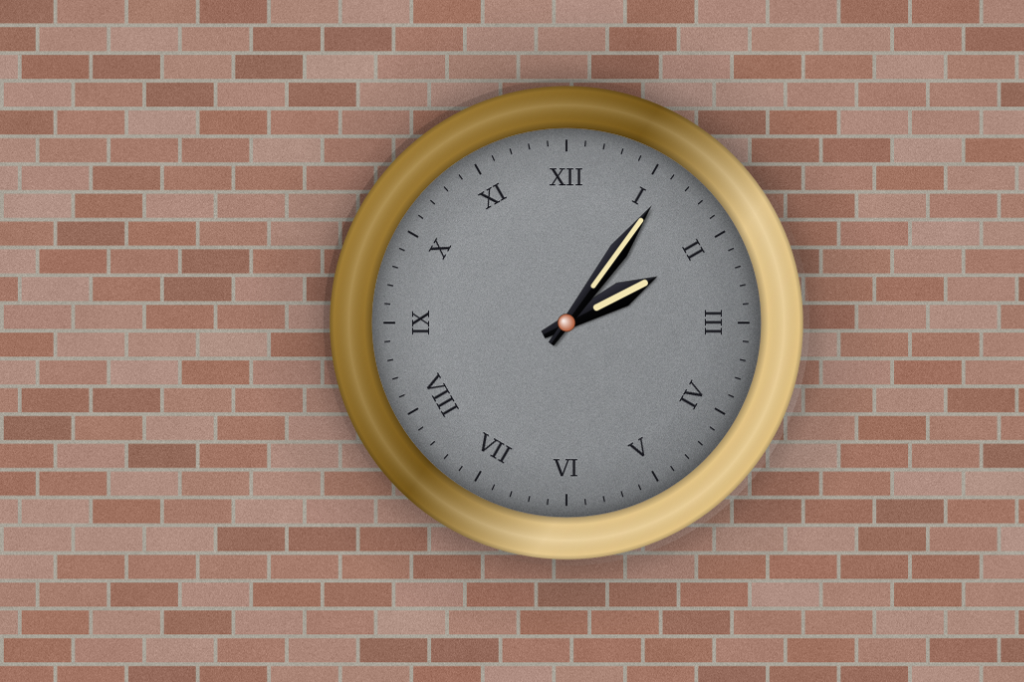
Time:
2.06
